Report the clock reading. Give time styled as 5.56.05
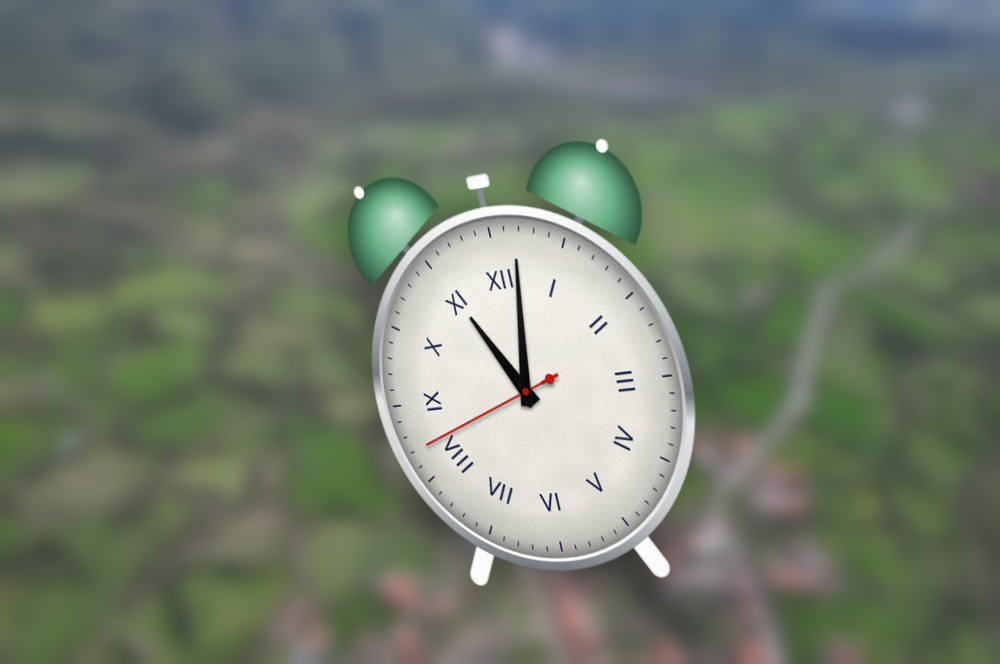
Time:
11.01.42
